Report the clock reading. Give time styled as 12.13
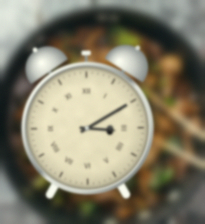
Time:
3.10
